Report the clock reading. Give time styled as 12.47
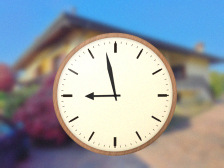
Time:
8.58
